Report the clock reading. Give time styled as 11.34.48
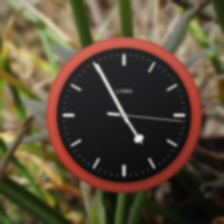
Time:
4.55.16
